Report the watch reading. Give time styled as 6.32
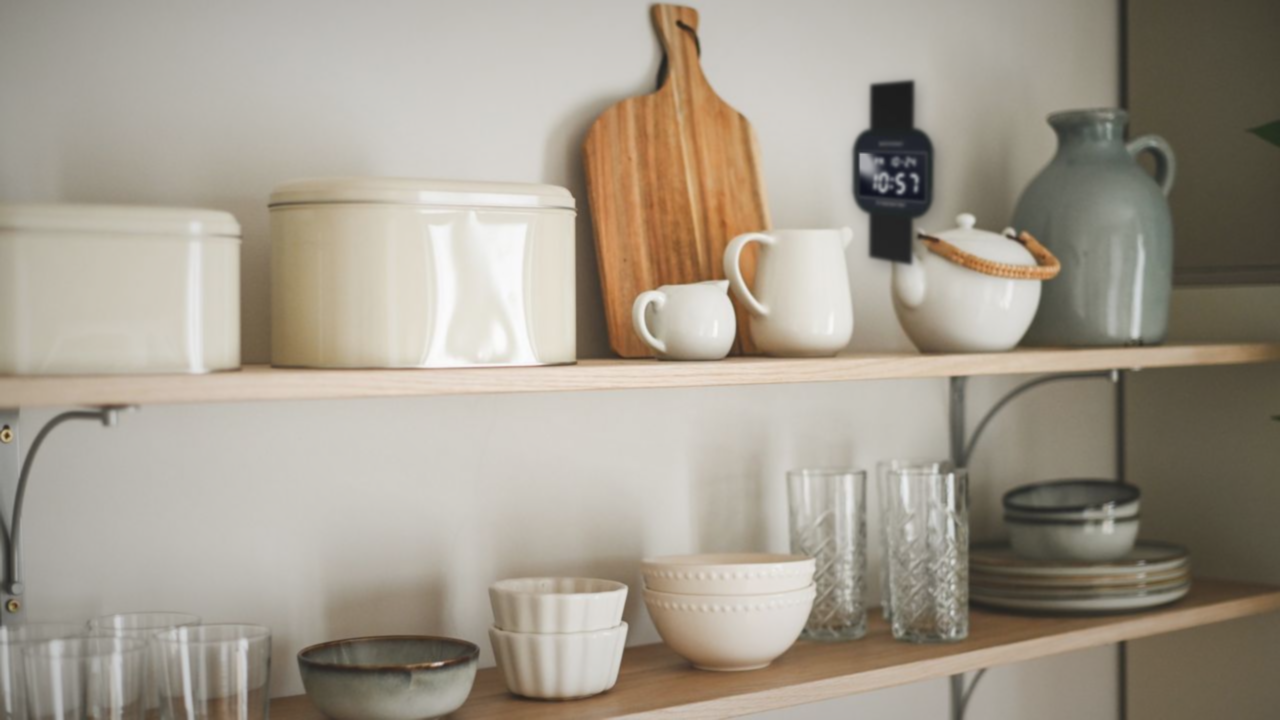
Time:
10.57
